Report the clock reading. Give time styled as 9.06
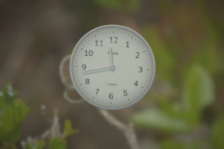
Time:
11.43
